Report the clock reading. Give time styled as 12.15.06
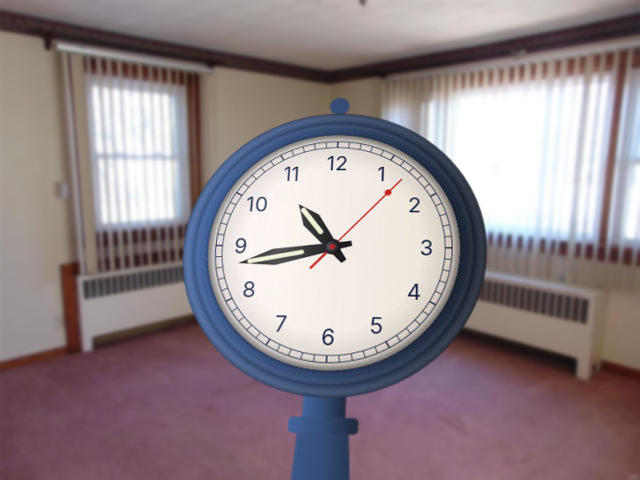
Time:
10.43.07
